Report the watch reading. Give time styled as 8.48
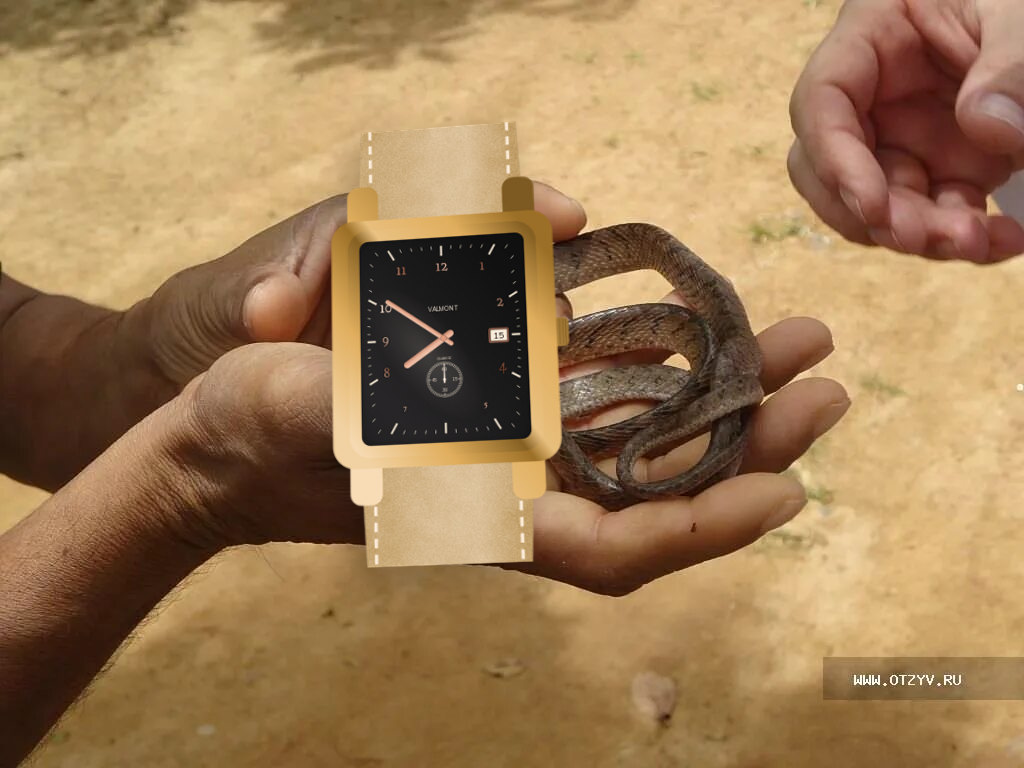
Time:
7.51
